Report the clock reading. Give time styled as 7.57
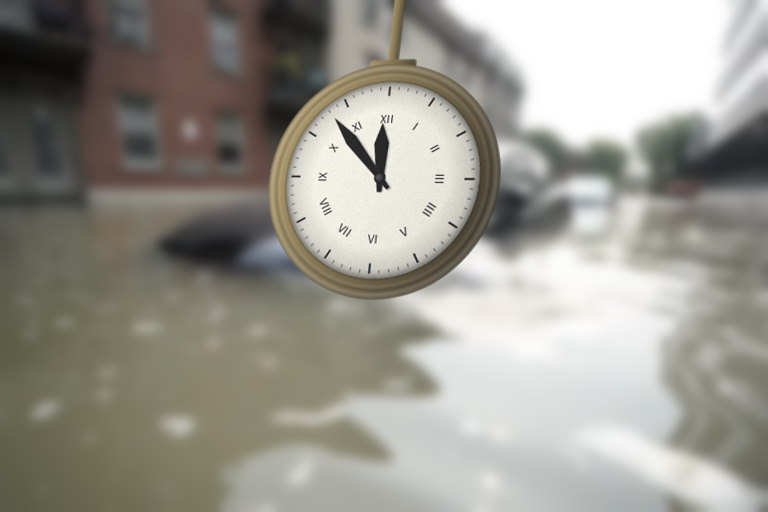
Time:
11.53
